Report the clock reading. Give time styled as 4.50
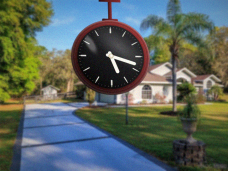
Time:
5.18
